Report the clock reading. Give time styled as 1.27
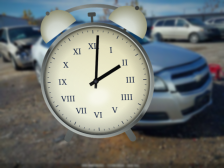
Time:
2.01
